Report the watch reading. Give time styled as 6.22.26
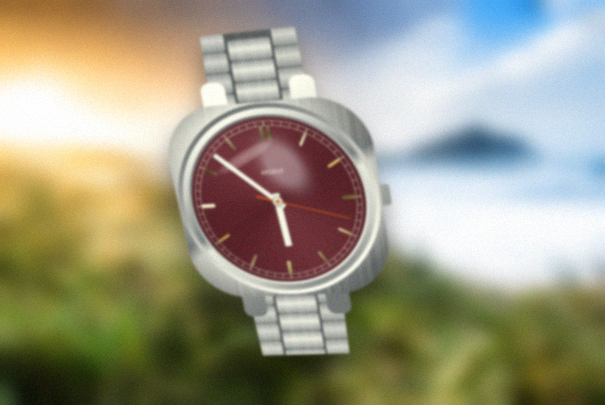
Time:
5.52.18
